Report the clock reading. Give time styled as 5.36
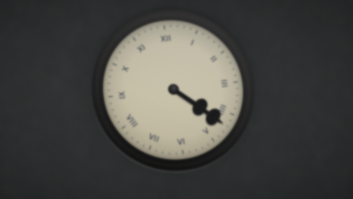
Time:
4.22
